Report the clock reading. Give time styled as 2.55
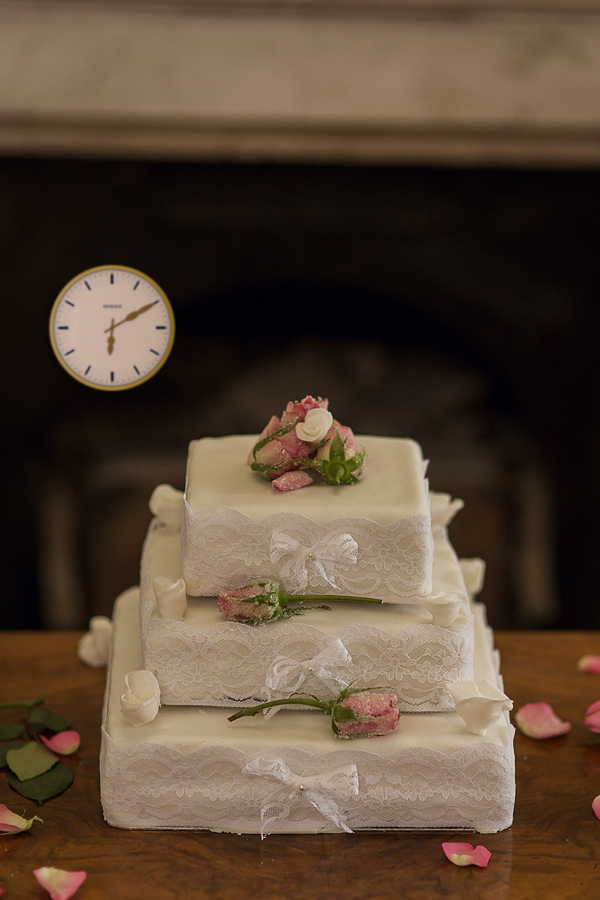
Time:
6.10
